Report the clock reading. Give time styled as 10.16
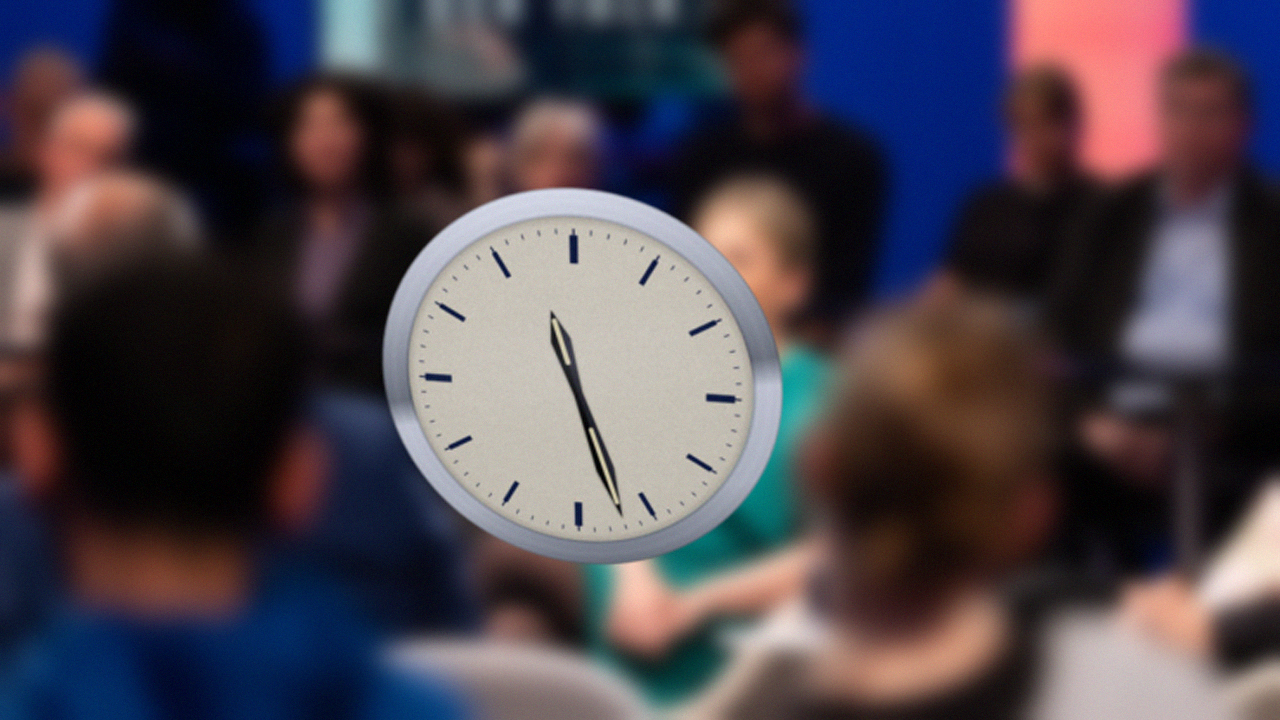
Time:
11.27
